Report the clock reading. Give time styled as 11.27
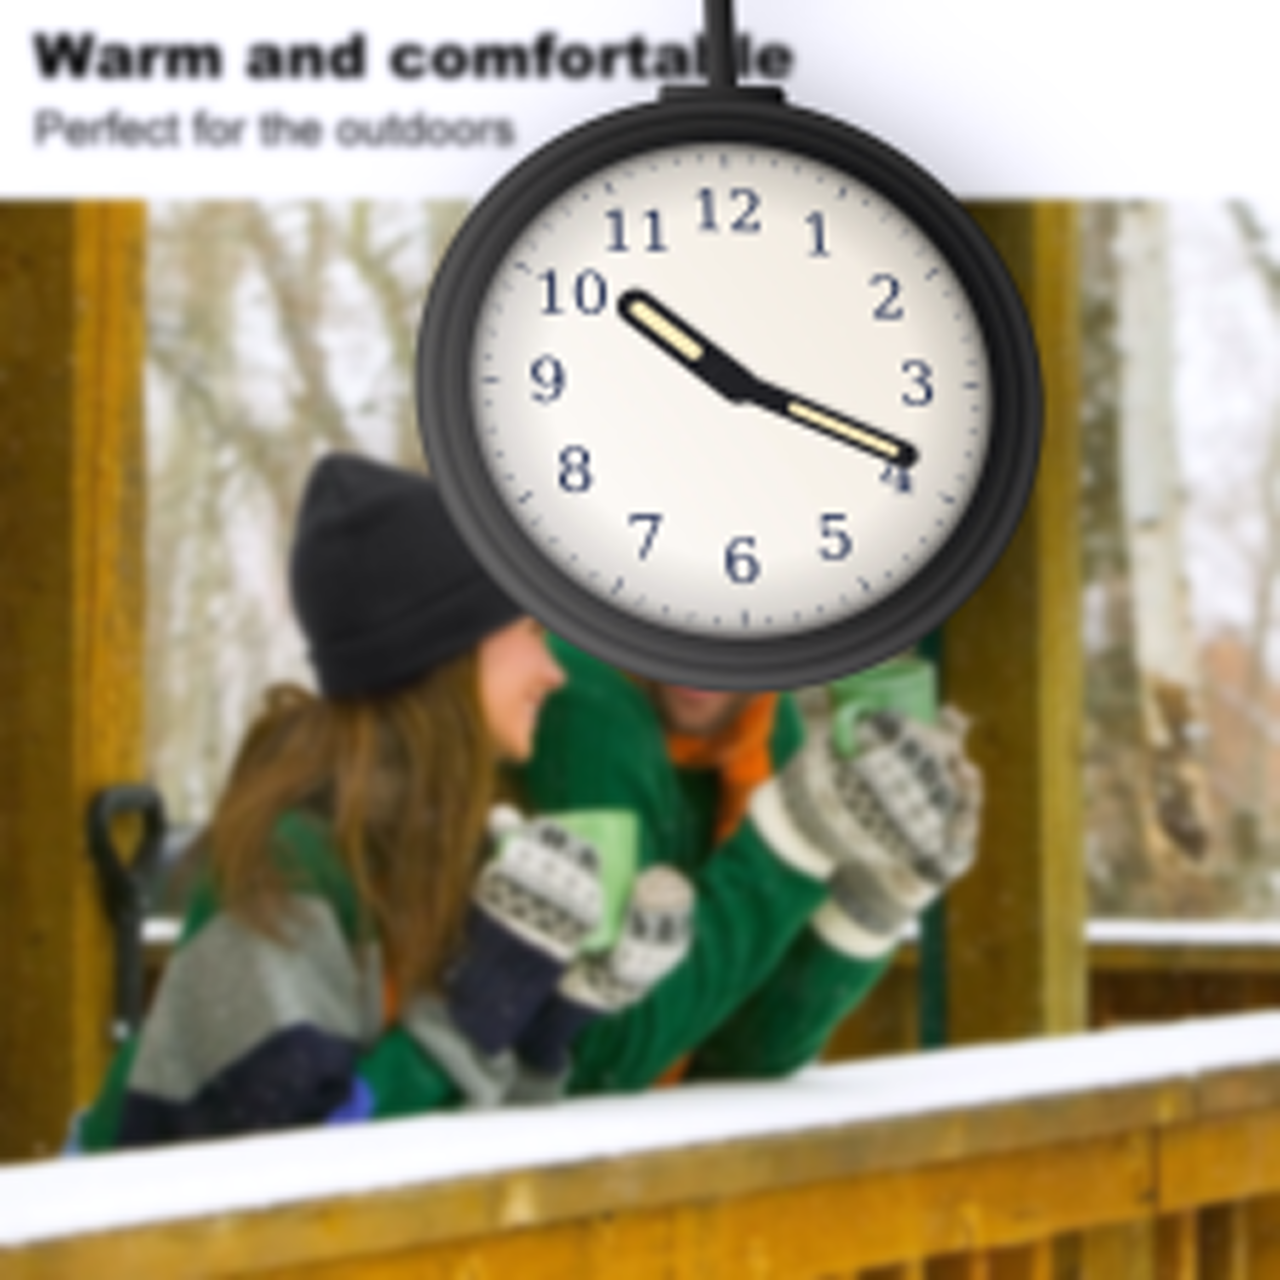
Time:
10.19
